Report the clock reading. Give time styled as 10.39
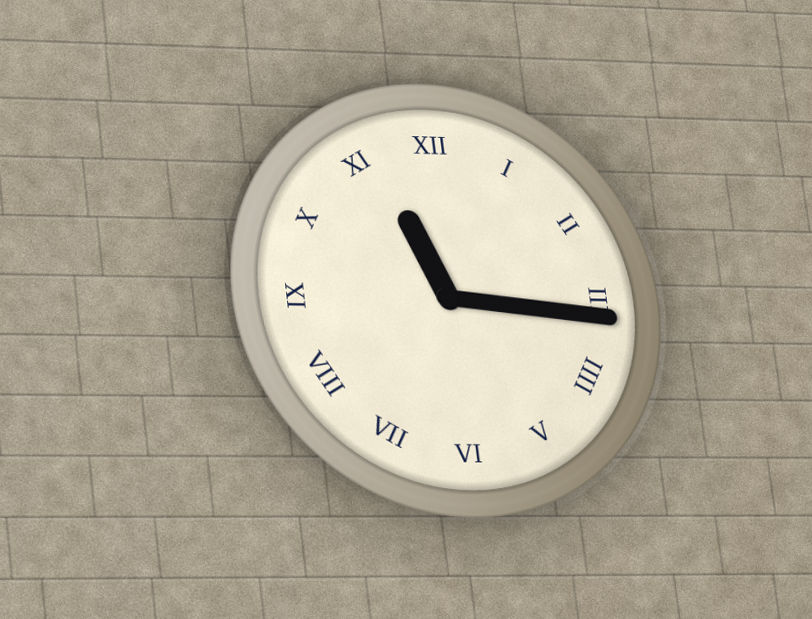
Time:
11.16
